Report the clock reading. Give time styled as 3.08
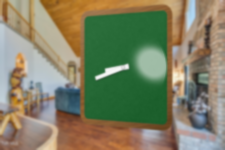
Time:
8.42
